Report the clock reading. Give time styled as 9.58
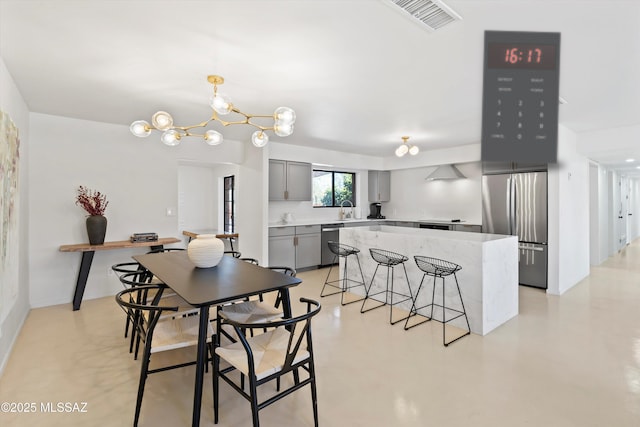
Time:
16.17
